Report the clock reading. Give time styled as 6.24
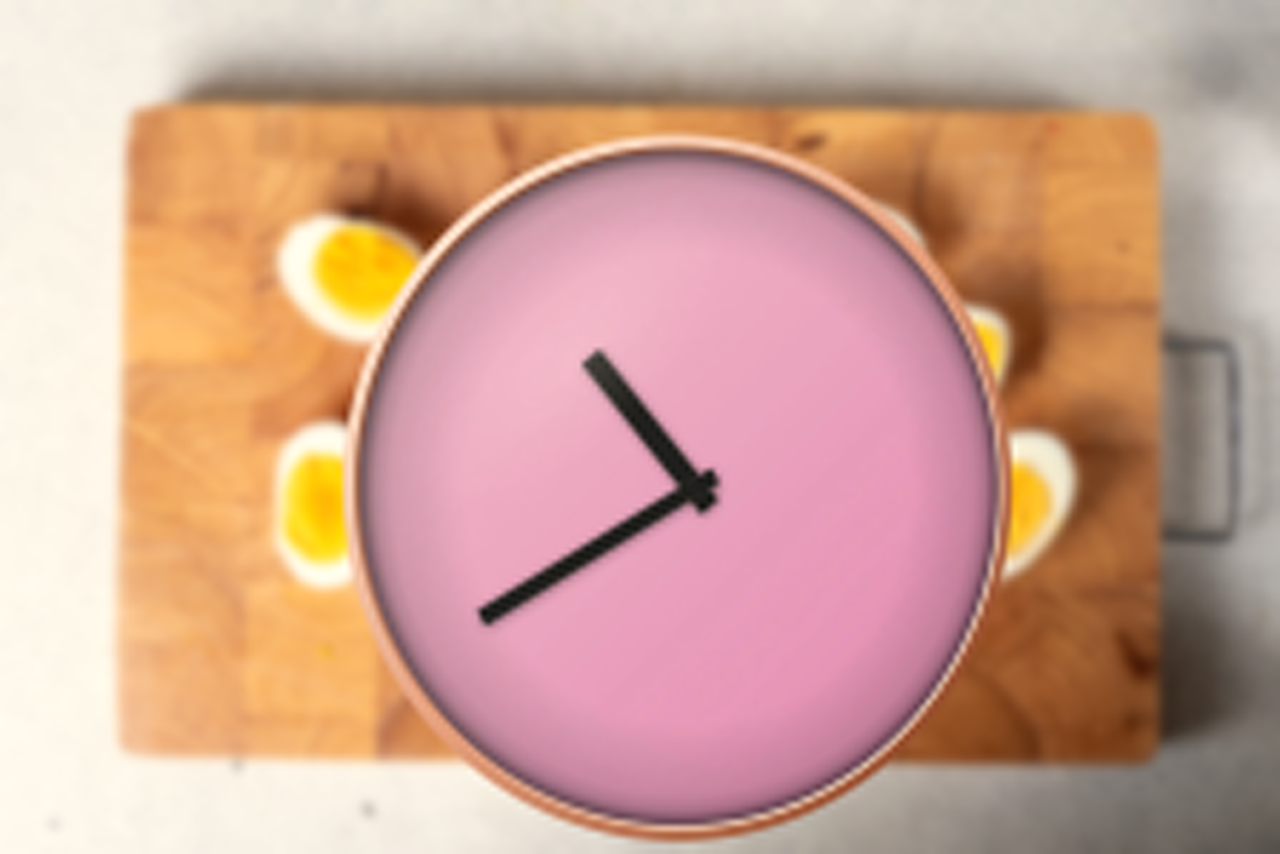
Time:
10.40
